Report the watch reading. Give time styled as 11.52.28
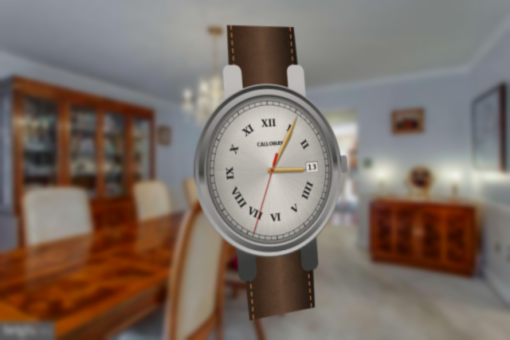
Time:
3.05.34
